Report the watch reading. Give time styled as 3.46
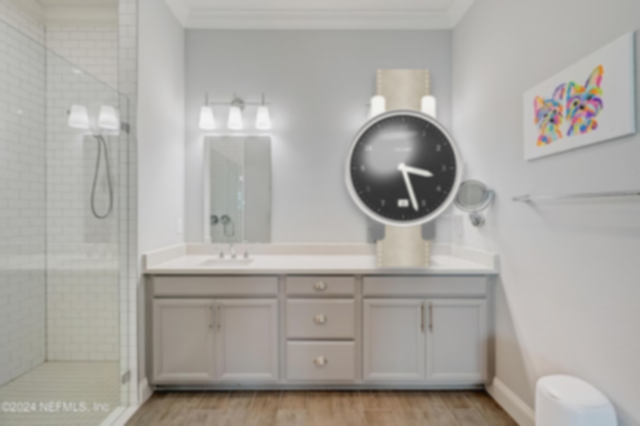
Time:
3.27
